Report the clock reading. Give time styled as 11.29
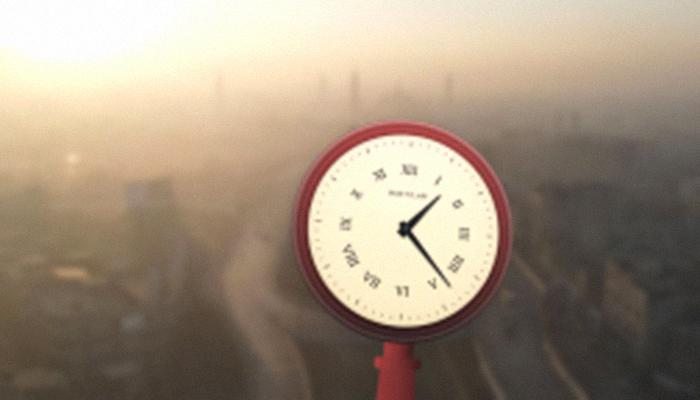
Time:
1.23
